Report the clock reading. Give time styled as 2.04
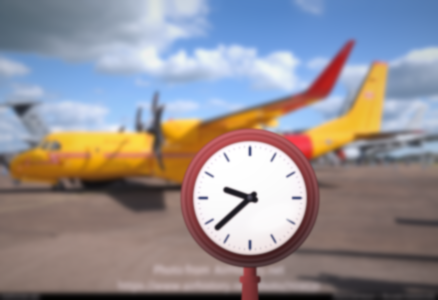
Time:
9.38
